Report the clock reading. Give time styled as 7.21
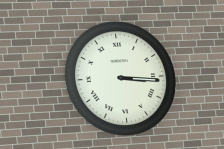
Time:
3.16
